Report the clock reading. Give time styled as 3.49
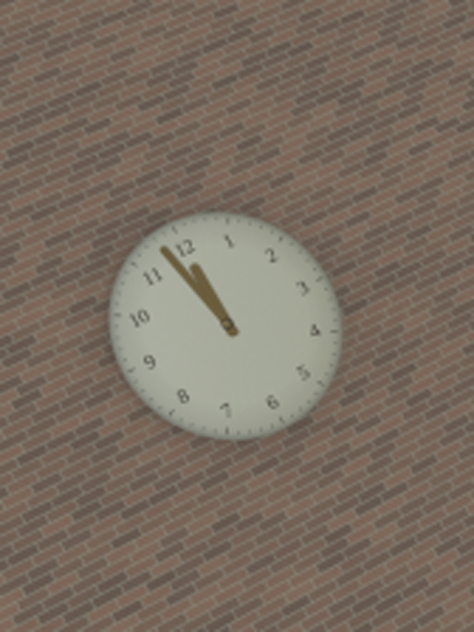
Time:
11.58
